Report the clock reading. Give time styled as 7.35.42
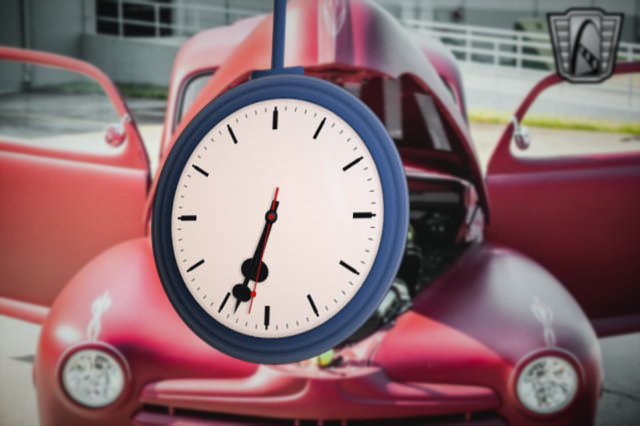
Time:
6.33.32
